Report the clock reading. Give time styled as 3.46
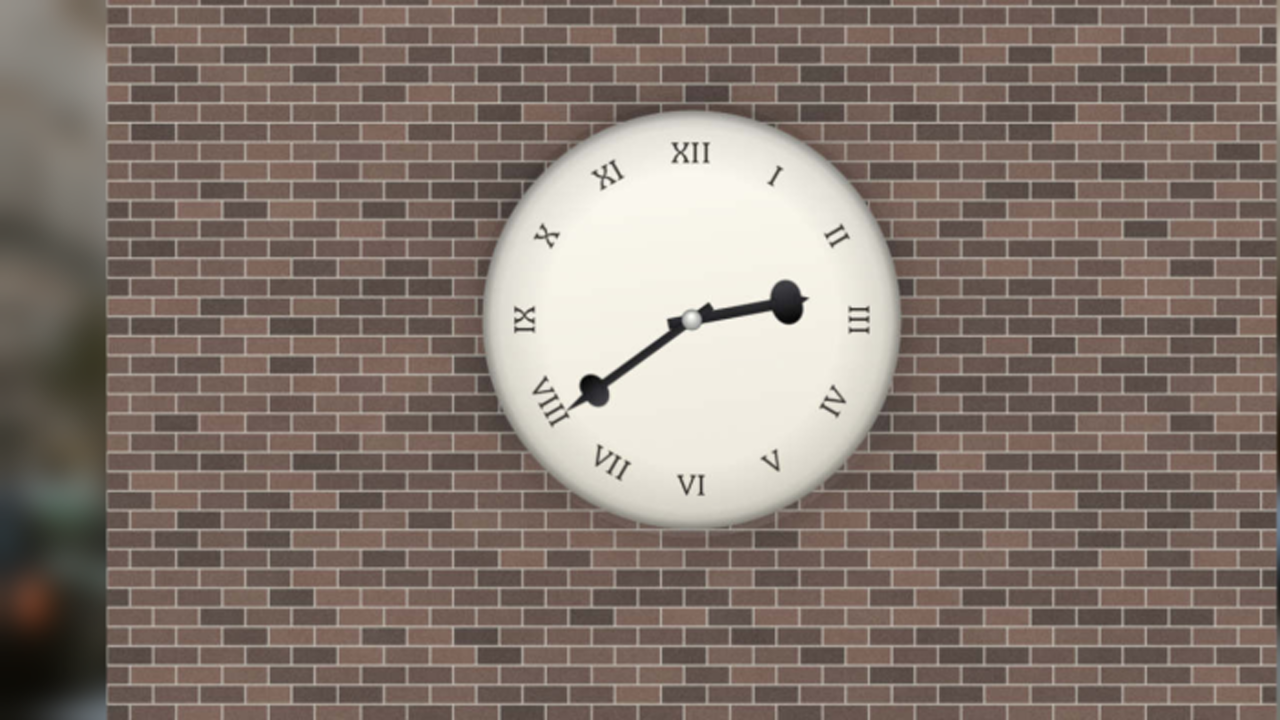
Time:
2.39
